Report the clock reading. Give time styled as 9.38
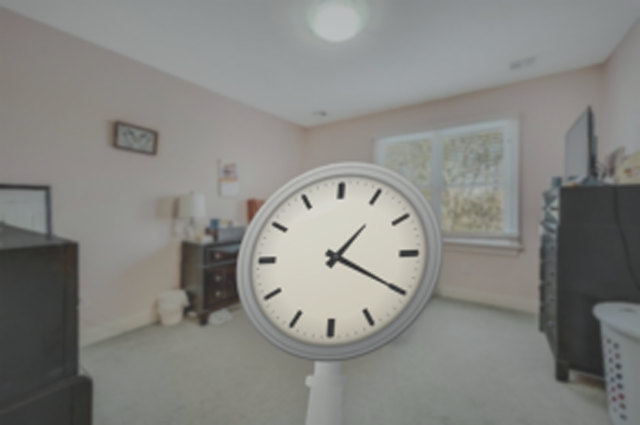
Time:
1.20
